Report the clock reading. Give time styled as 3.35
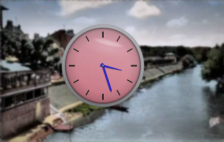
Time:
3.27
